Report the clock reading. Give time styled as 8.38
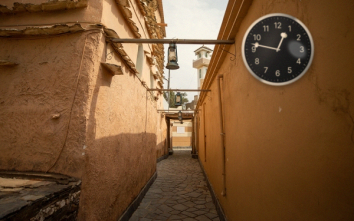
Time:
12.47
